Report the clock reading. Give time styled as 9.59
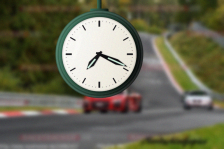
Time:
7.19
